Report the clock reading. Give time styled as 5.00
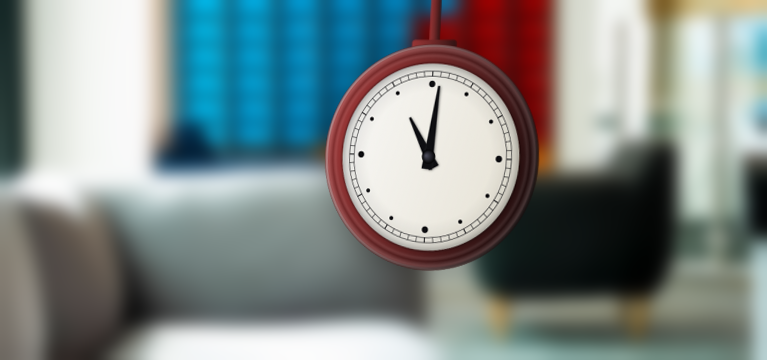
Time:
11.01
